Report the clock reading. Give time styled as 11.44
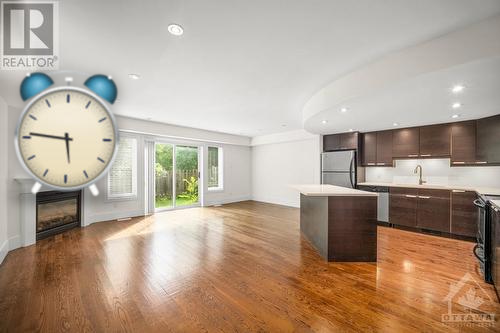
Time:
5.46
